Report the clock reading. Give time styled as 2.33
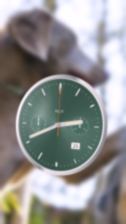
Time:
2.41
